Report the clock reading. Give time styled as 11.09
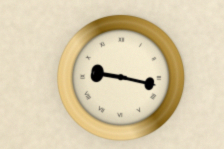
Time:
9.17
